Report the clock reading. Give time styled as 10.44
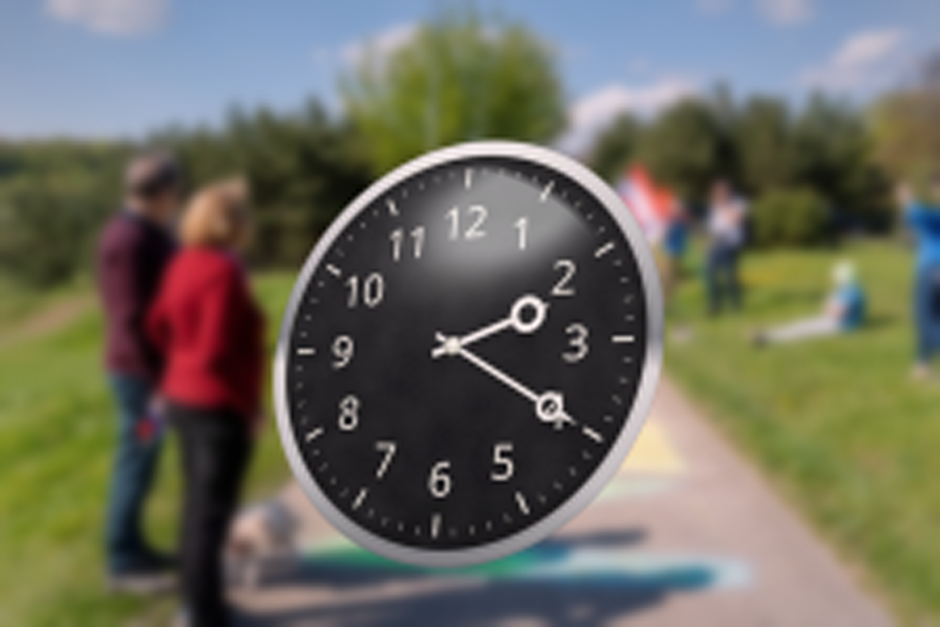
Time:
2.20
